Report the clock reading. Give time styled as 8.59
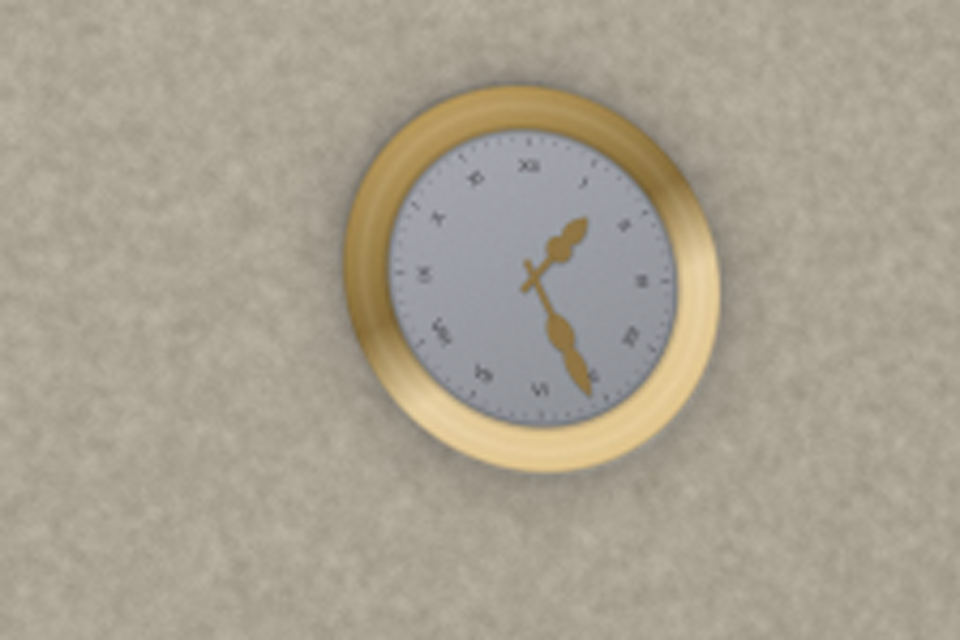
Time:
1.26
